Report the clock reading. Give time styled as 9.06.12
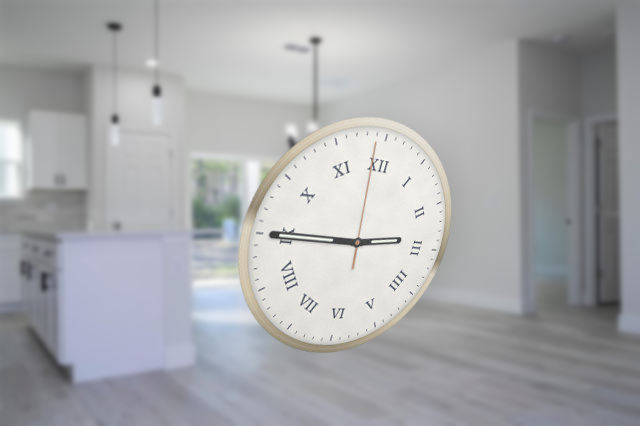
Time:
2.44.59
